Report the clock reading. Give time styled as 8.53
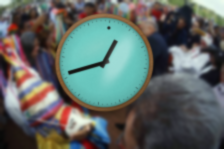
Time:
12.41
